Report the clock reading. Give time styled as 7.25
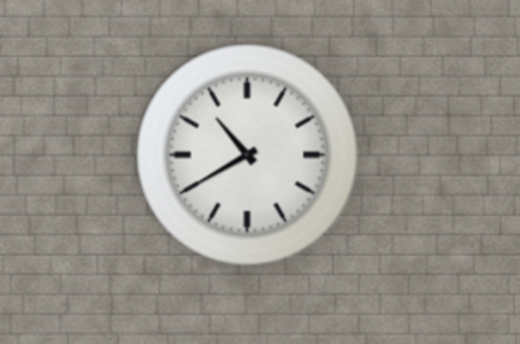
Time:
10.40
